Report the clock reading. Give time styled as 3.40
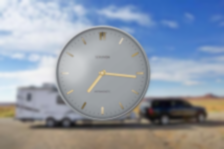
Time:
7.16
